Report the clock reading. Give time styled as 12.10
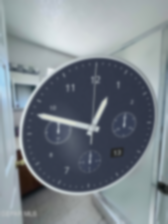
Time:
12.48
